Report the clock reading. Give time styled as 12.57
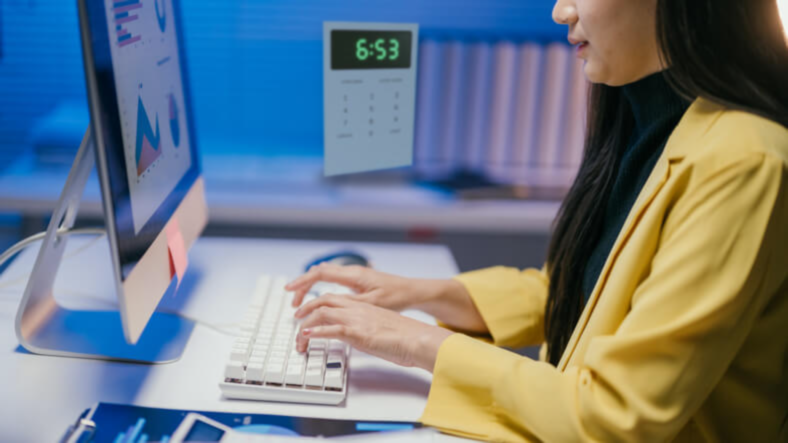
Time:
6.53
